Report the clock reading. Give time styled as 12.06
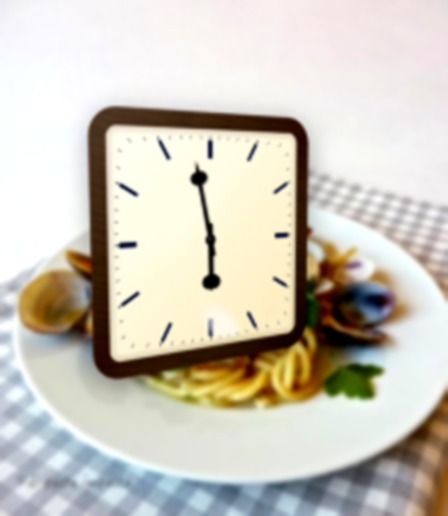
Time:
5.58
